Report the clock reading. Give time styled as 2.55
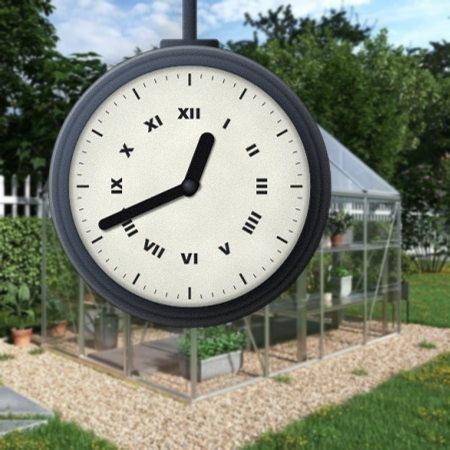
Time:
12.41
